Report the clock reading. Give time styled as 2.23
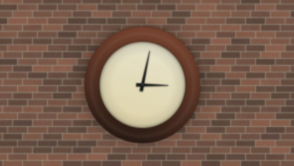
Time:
3.02
